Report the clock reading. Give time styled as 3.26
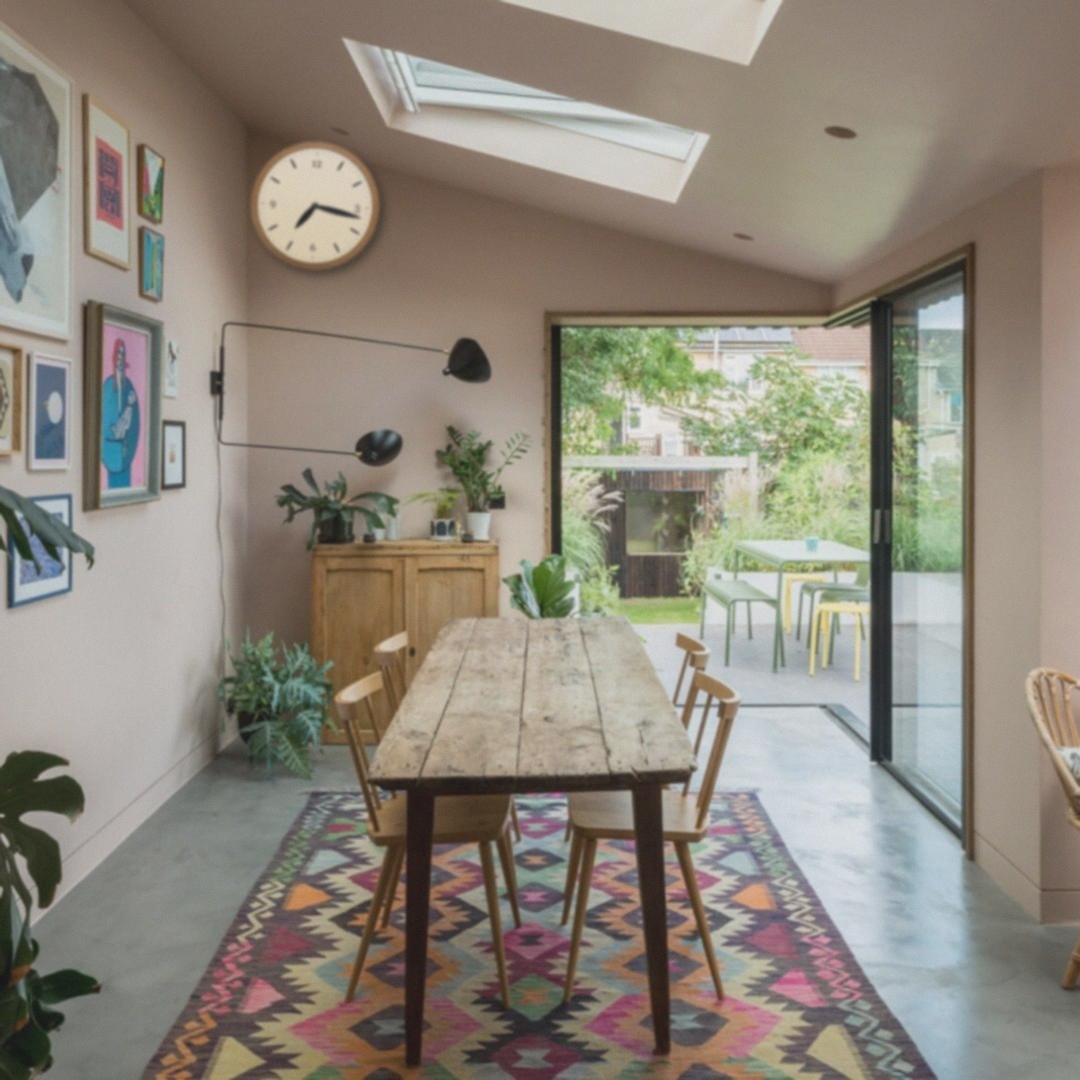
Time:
7.17
